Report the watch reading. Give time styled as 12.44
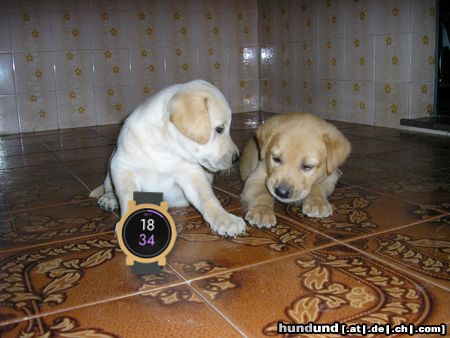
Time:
18.34
